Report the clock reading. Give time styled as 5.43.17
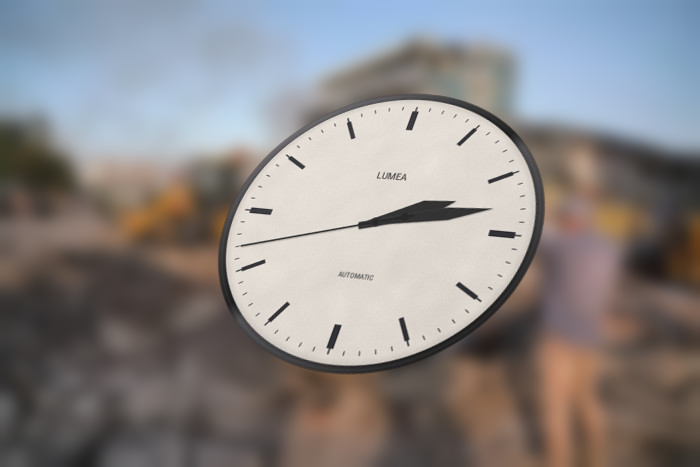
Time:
2.12.42
